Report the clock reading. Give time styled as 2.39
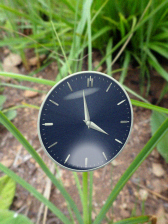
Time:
3.58
